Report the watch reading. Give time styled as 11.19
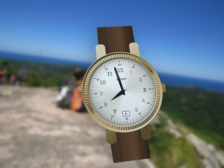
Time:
7.58
